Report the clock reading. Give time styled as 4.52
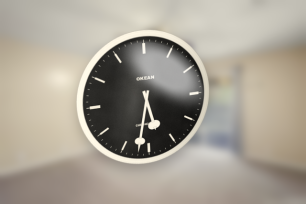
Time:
5.32
